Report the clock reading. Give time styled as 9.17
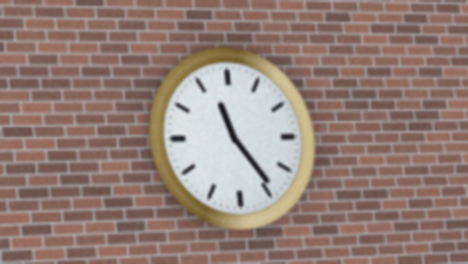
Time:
11.24
